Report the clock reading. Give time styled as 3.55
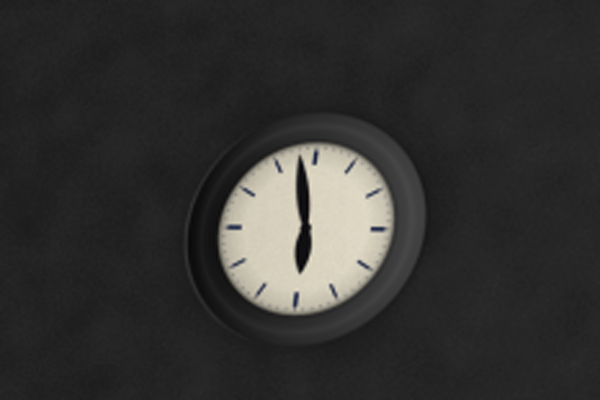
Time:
5.58
